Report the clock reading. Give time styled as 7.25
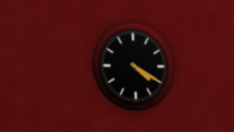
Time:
4.20
